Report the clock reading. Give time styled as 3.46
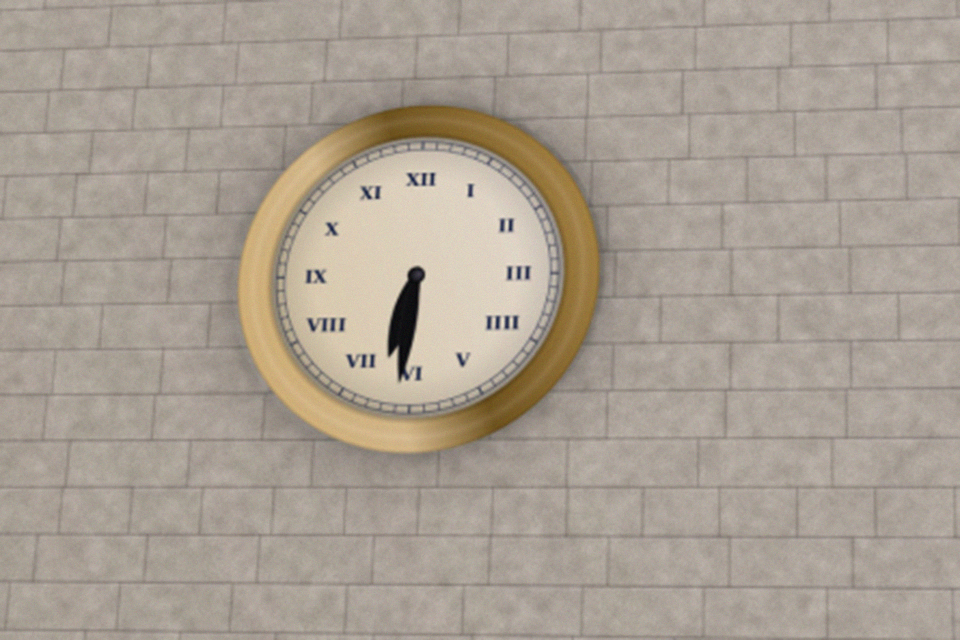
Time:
6.31
